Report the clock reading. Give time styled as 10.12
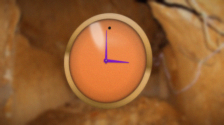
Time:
2.59
